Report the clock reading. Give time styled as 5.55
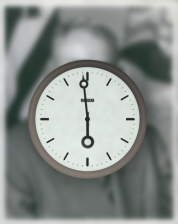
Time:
5.59
